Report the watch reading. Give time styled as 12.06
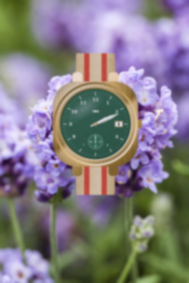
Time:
2.11
